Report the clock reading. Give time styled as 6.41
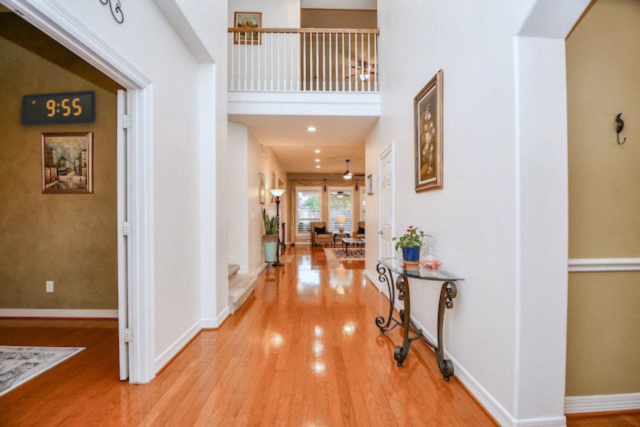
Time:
9.55
